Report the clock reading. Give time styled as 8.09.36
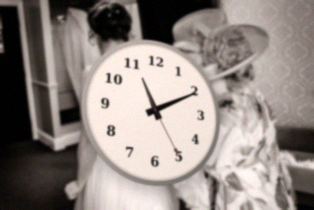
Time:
11.10.25
